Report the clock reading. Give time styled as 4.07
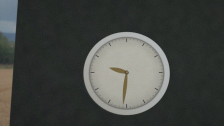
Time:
9.31
